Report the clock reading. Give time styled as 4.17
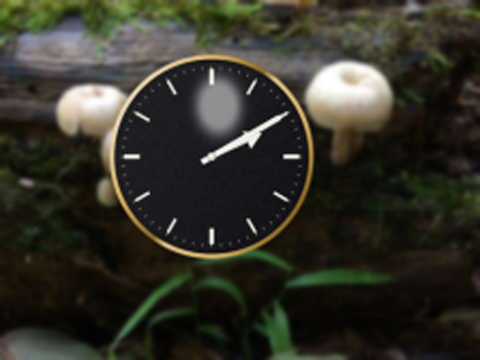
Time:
2.10
